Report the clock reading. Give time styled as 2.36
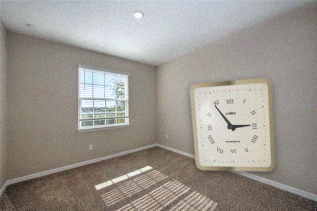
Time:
2.54
